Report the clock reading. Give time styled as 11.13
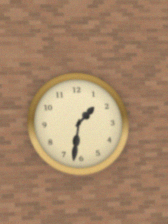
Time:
1.32
